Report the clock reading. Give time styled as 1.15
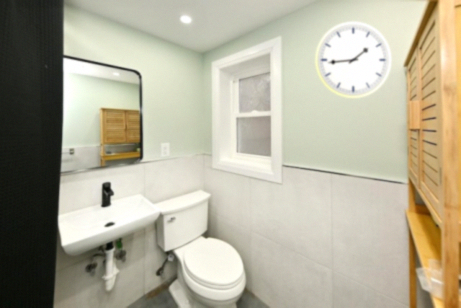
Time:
1.44
